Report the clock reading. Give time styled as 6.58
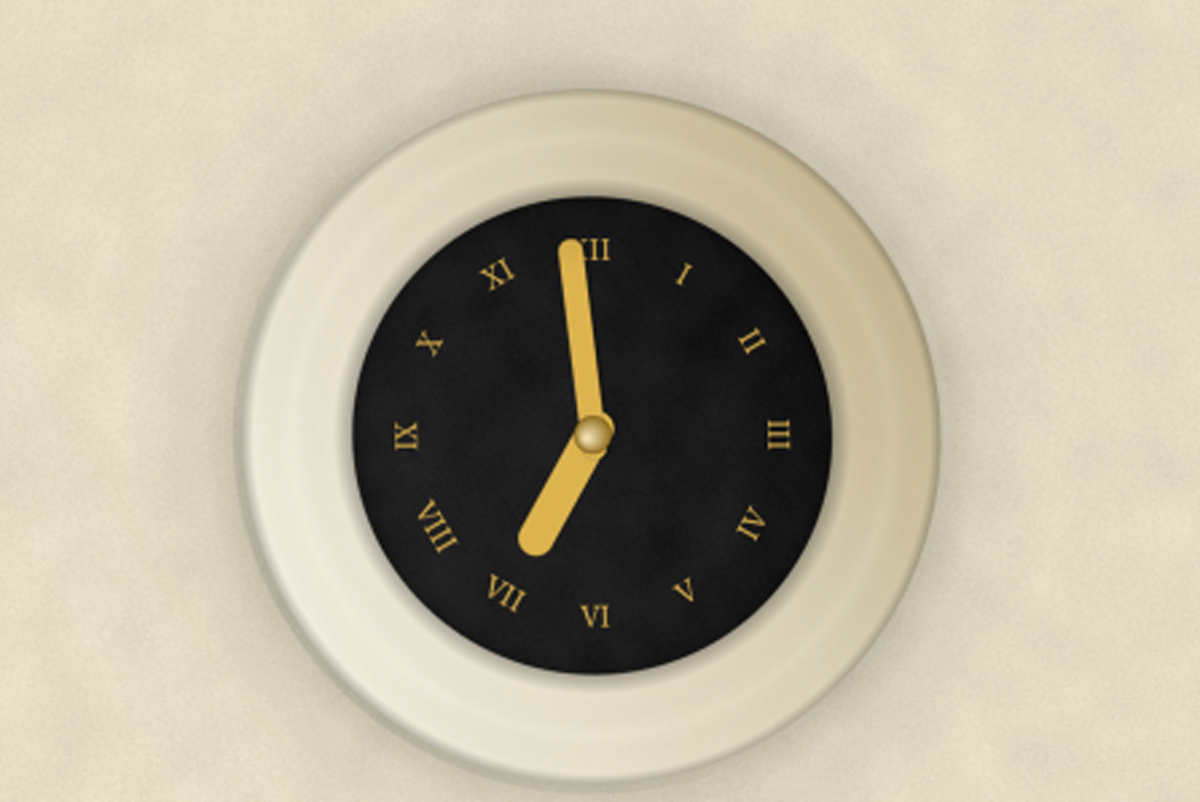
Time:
6.59
